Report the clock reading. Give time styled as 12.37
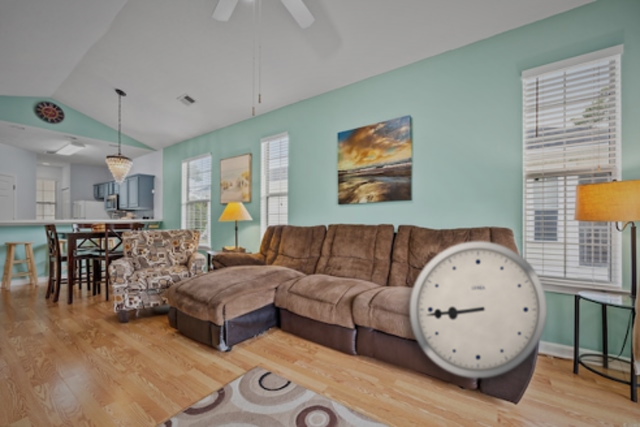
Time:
8.44
